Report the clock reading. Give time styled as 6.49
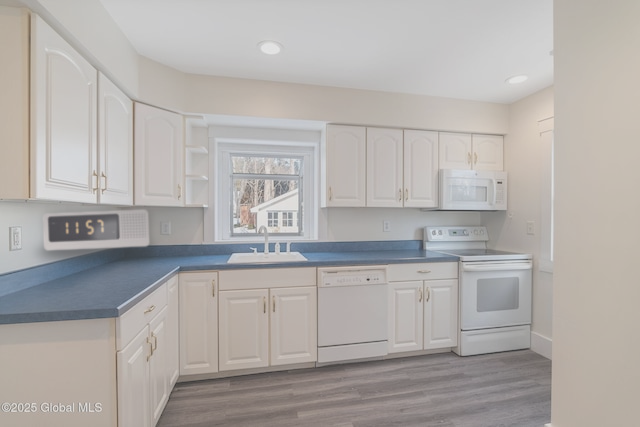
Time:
11.57
